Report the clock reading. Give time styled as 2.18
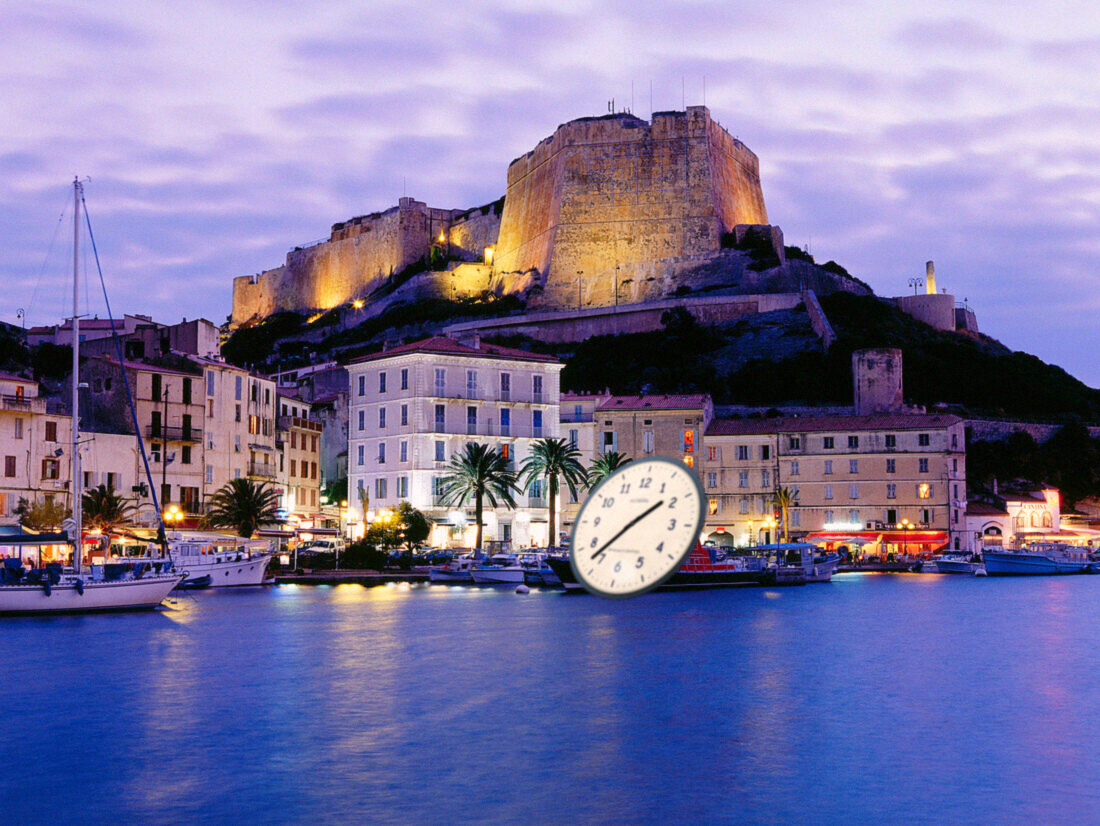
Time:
1.37
